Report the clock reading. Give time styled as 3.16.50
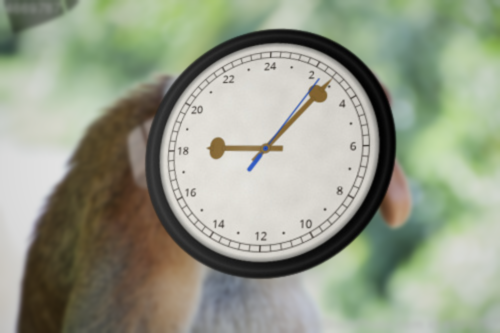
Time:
18.07.06
